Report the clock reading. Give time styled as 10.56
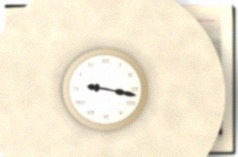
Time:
9.17
